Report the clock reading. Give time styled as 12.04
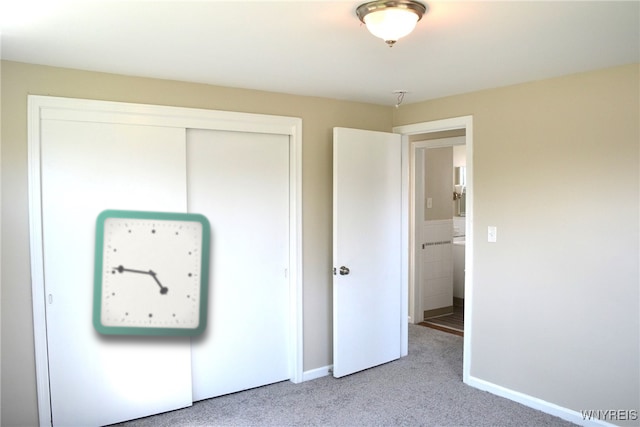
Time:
4.46
